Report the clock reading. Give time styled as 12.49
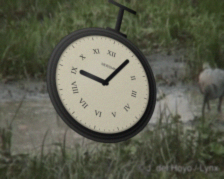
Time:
9.05
